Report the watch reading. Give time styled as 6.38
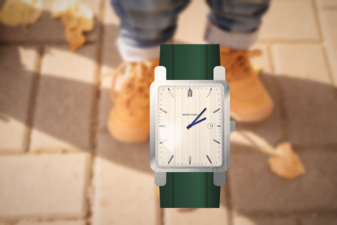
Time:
2.07
